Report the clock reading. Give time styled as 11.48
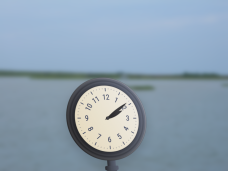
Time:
2.09
